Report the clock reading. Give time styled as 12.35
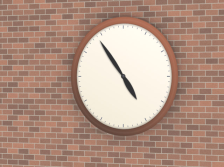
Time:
4.54
